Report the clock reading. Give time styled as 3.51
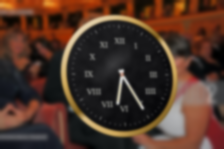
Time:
6.25
